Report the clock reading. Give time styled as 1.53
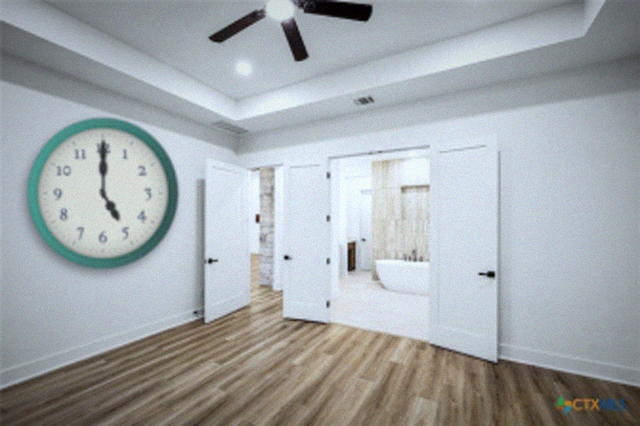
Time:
5.00
